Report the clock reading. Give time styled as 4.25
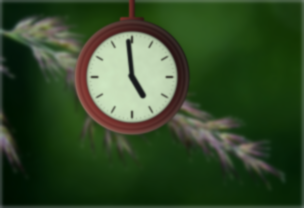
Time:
4.59
